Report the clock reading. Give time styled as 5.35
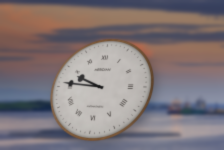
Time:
9.46
